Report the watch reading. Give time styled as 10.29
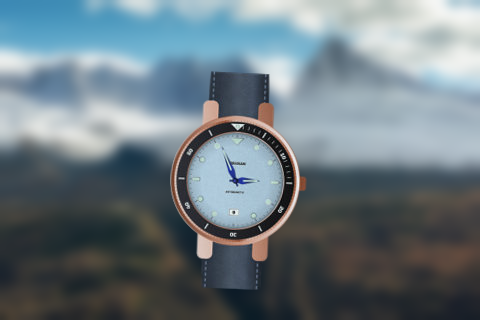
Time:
2.56
